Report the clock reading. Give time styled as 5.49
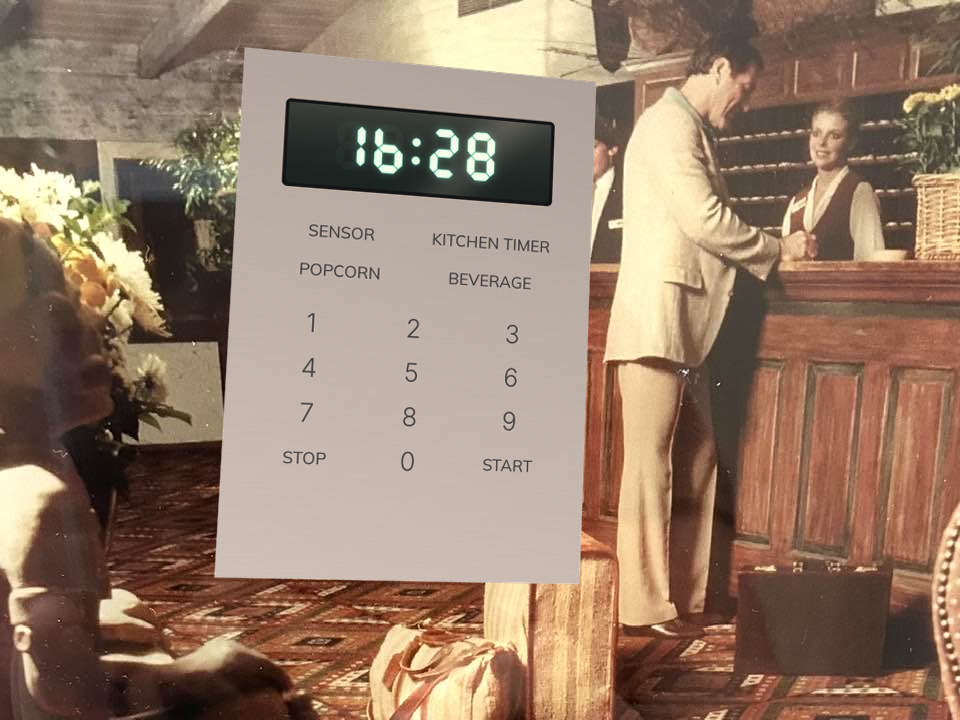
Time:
16.28
